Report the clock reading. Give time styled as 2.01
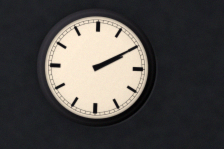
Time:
2.10
